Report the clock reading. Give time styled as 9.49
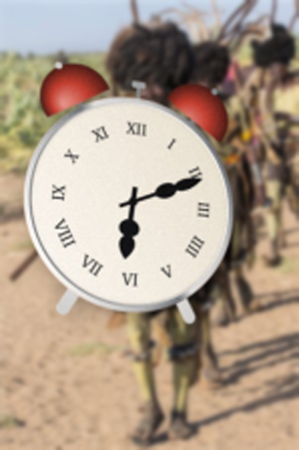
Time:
6.11
